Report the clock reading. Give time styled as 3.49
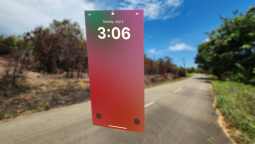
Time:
3.06
